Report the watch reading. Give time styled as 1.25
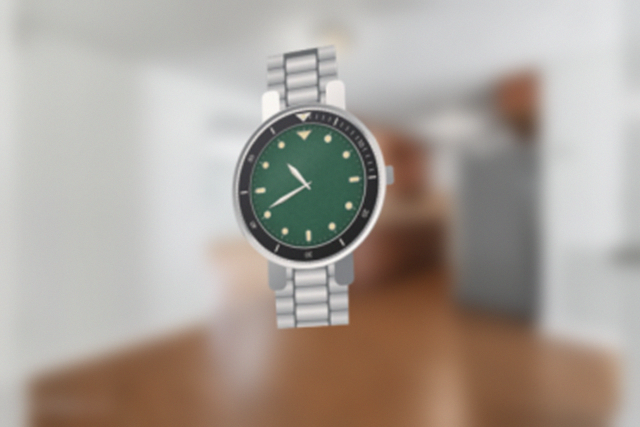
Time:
10.41
